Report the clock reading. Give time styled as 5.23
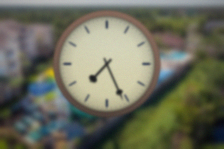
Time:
7.26
